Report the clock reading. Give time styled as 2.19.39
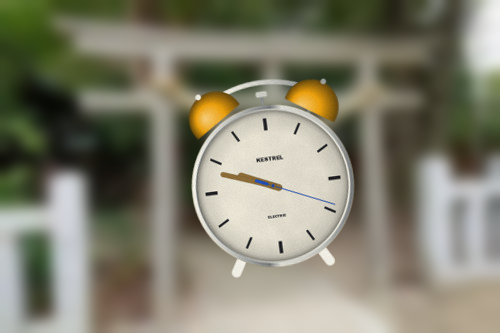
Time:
9.48.19
